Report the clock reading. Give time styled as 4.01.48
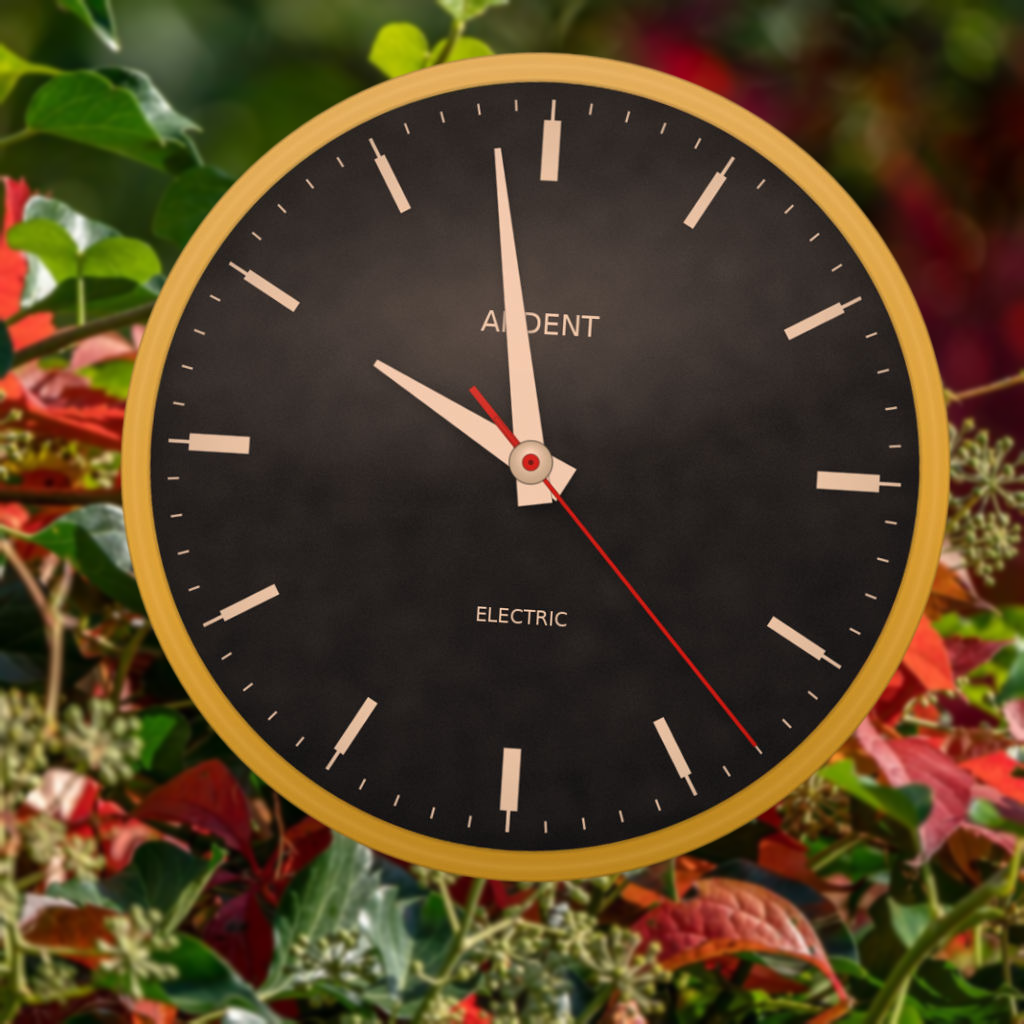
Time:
9.58.23
